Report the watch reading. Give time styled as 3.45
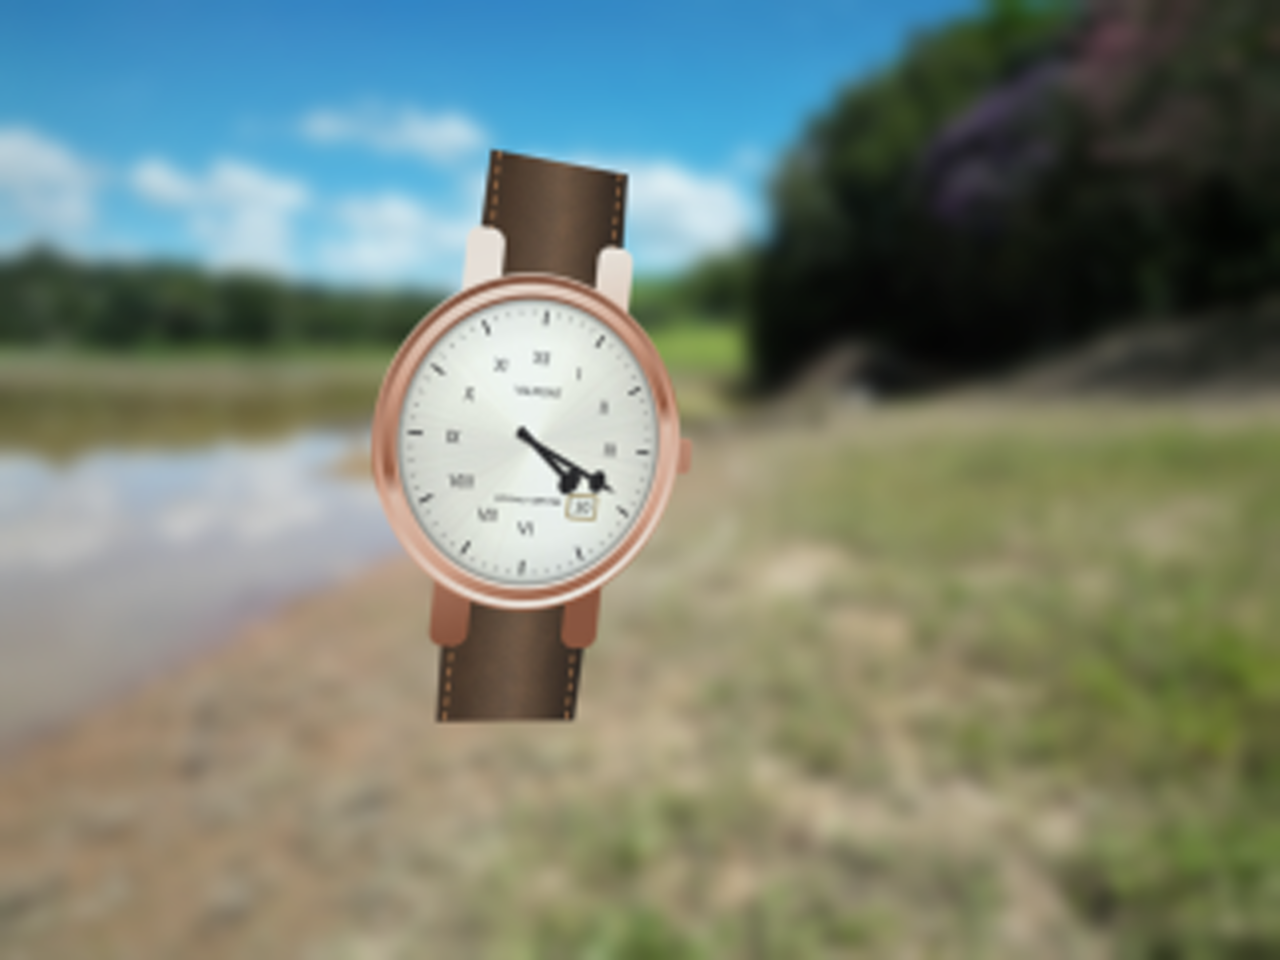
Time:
4.19
